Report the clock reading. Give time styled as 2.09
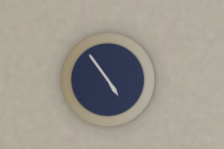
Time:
4.54
